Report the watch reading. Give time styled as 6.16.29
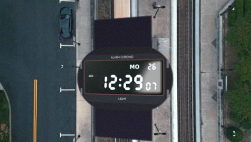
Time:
12.29.07
